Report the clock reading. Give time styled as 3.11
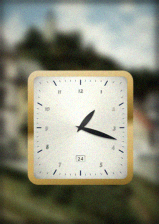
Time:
1.18
